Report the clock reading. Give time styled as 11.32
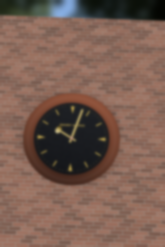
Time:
10.03
